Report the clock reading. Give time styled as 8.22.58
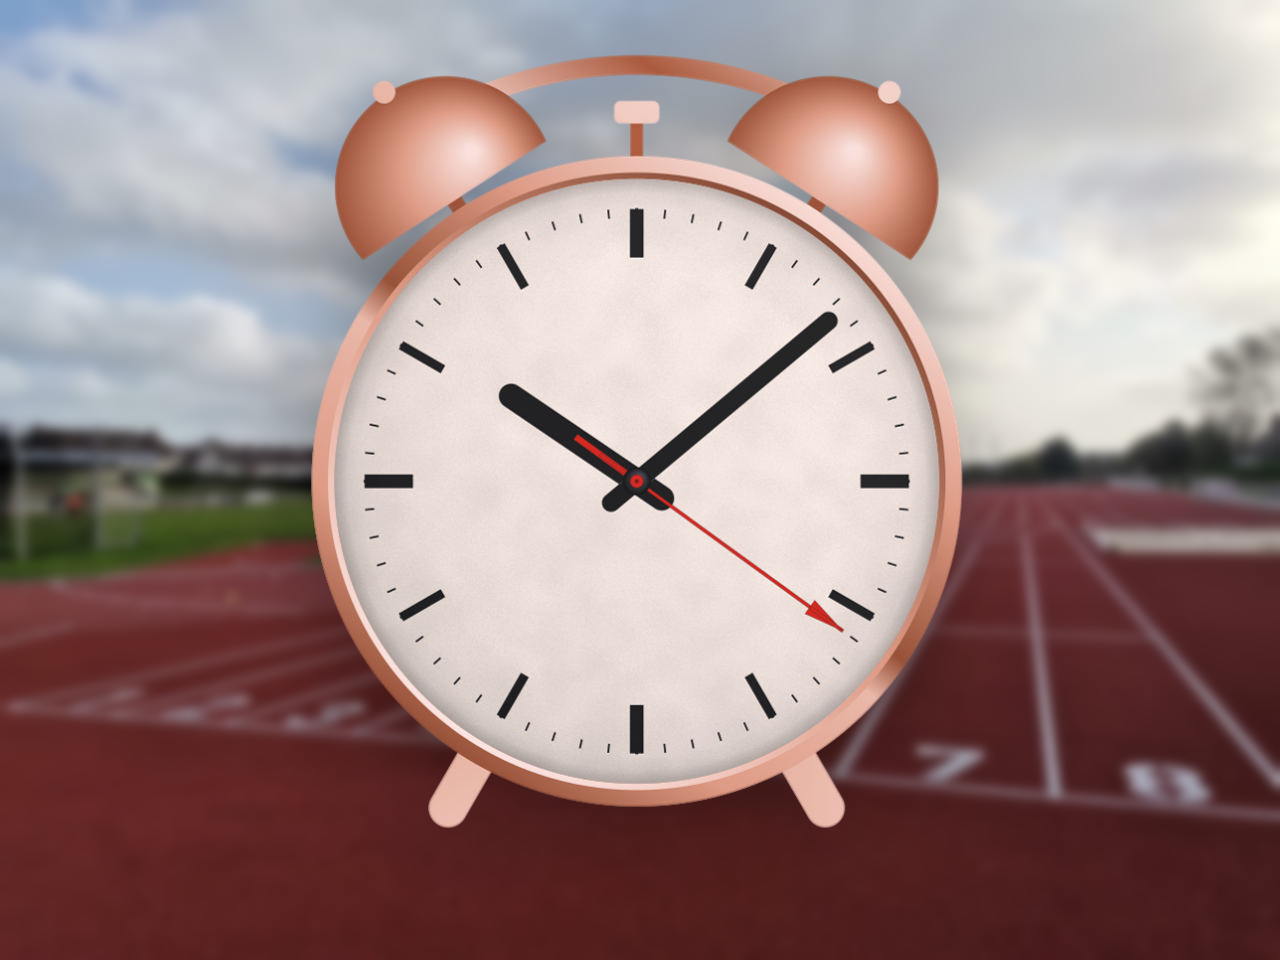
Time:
10.08.21
